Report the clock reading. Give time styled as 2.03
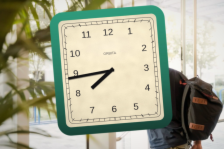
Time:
7.44
